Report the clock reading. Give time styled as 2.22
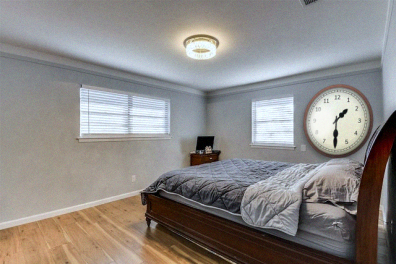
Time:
1.30
